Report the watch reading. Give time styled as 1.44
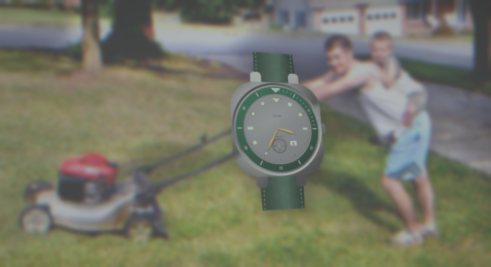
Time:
3.35
